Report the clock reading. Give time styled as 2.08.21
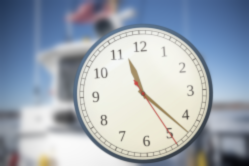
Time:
11.22.25
